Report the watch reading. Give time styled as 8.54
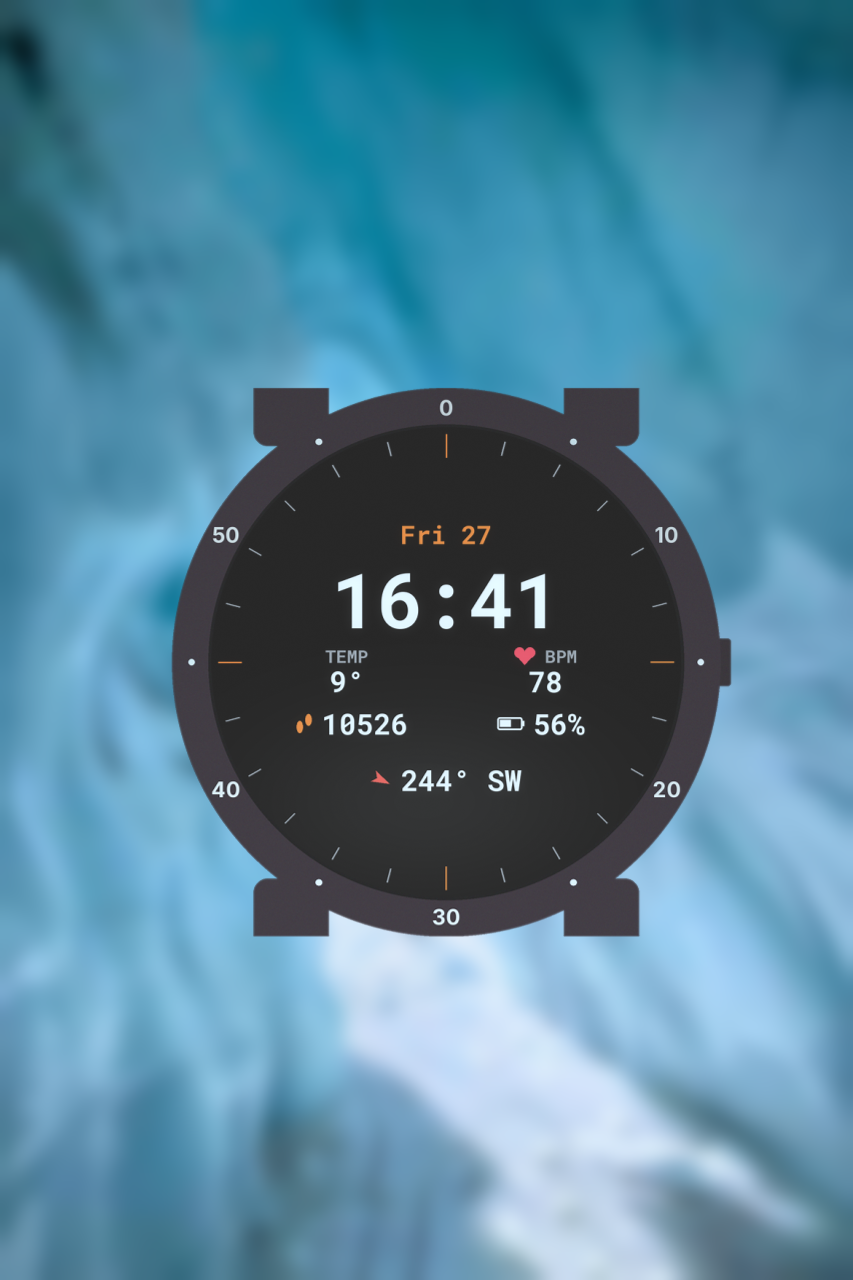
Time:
16.41
